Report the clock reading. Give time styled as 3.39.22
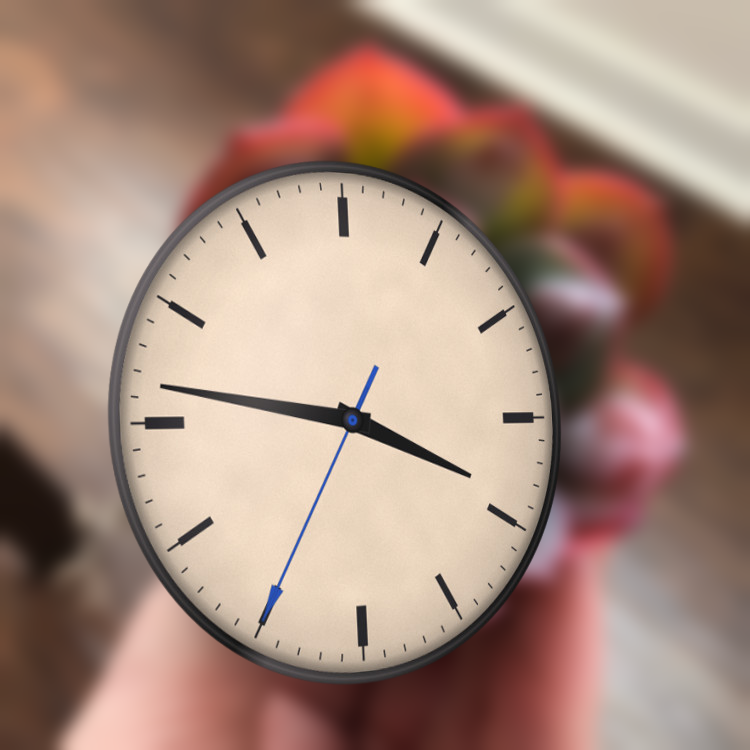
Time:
3.46.35
